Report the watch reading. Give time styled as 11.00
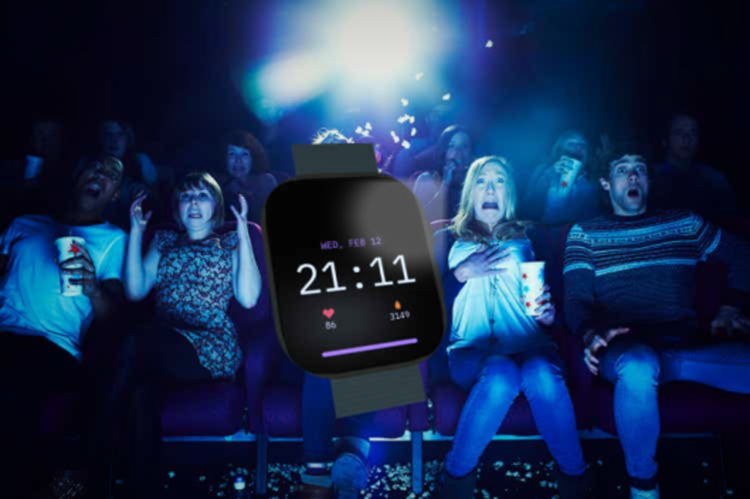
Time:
21.11
